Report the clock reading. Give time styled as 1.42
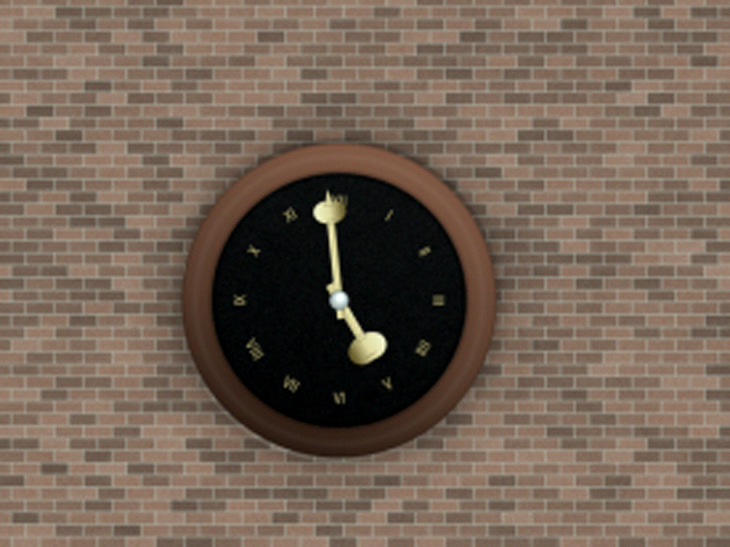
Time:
4.59
